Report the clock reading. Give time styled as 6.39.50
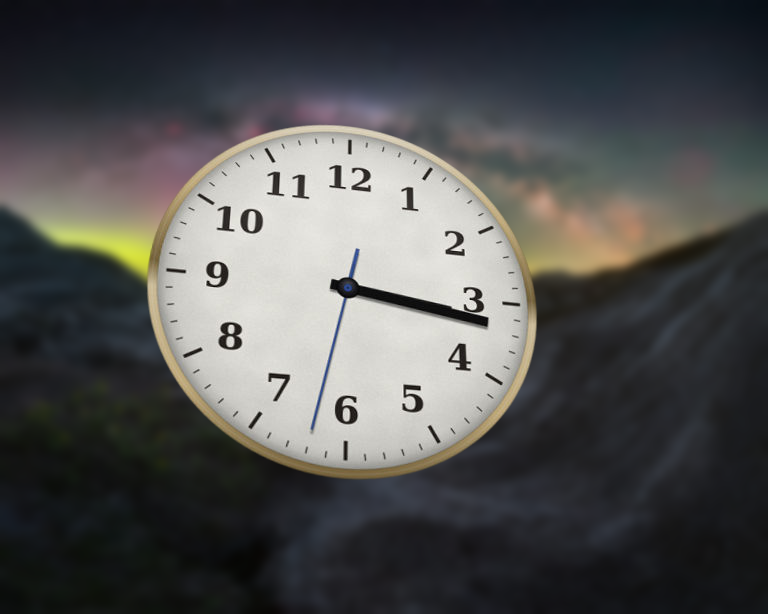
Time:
3.16.32
